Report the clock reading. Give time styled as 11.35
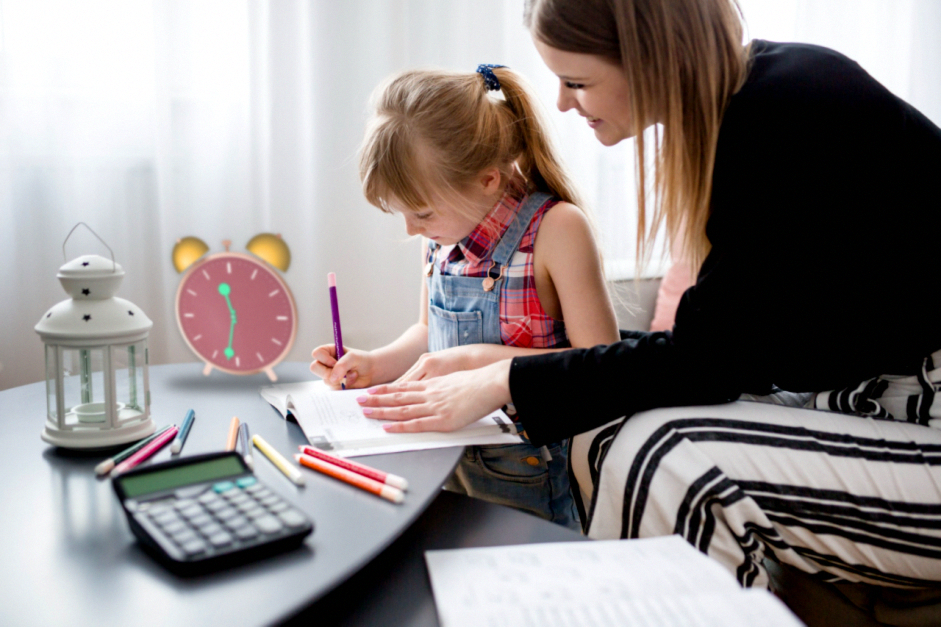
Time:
11.32
